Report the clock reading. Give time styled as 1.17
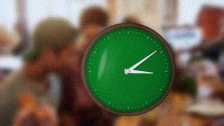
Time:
3.09
